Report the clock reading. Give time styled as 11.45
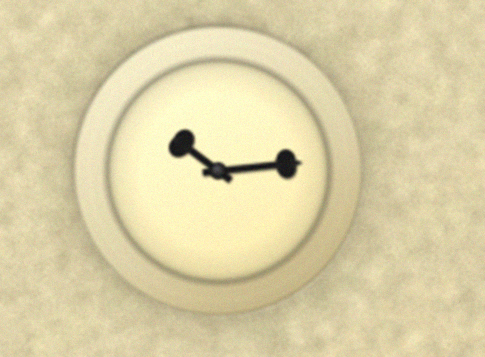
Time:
10.14
